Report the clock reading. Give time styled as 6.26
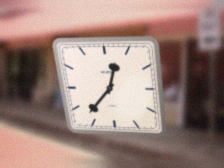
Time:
12.37
